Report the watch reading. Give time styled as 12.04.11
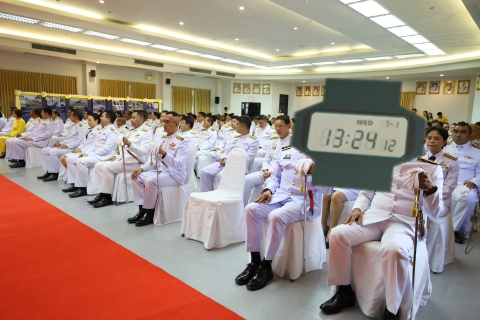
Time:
13.24.12
